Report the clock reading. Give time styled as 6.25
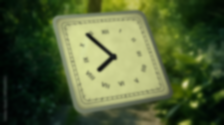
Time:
7.54
